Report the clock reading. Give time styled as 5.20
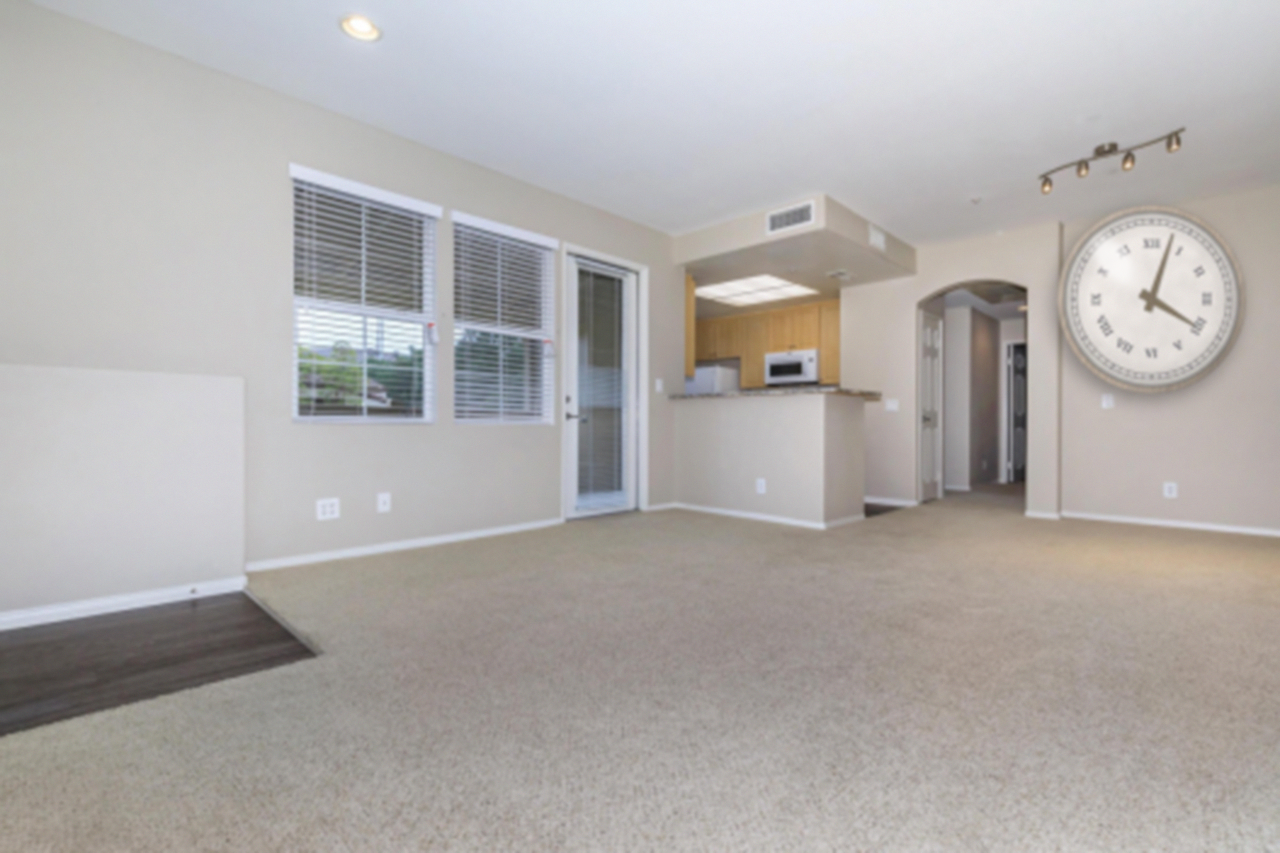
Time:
4.03
